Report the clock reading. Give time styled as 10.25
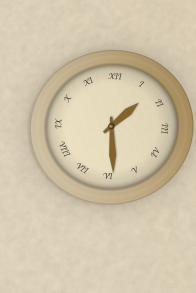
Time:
1.29
